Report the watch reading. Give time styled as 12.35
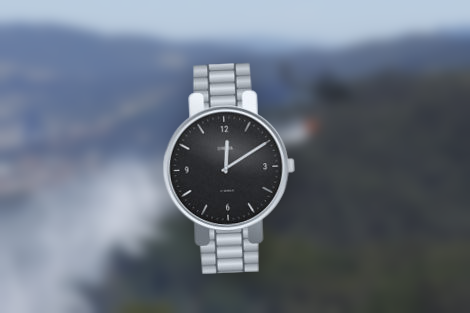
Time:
12.10
